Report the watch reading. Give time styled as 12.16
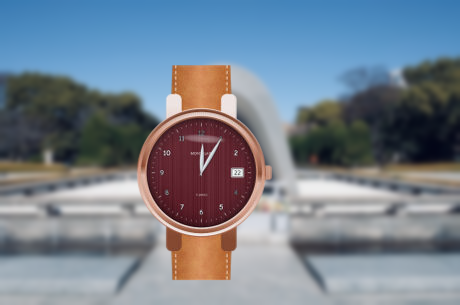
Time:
12.05
